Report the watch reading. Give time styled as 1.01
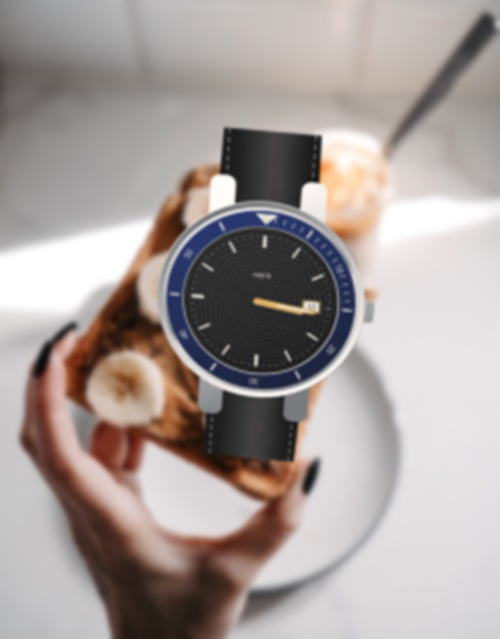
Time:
3.16
